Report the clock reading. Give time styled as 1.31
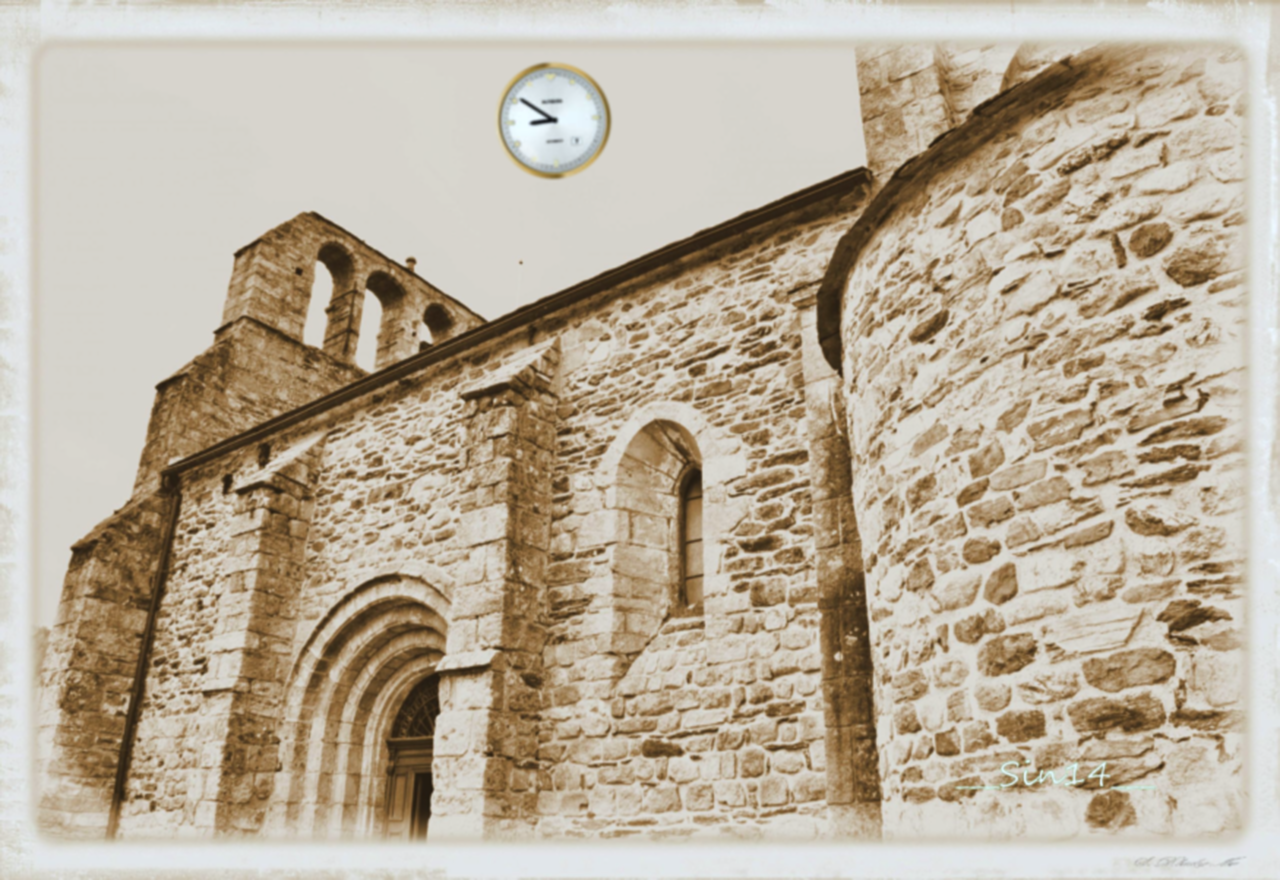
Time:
8.51
